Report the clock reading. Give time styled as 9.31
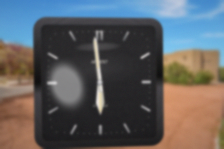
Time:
5.59
